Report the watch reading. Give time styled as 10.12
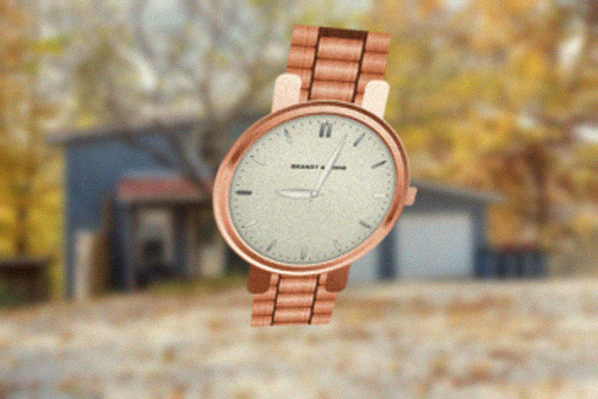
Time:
9.03
